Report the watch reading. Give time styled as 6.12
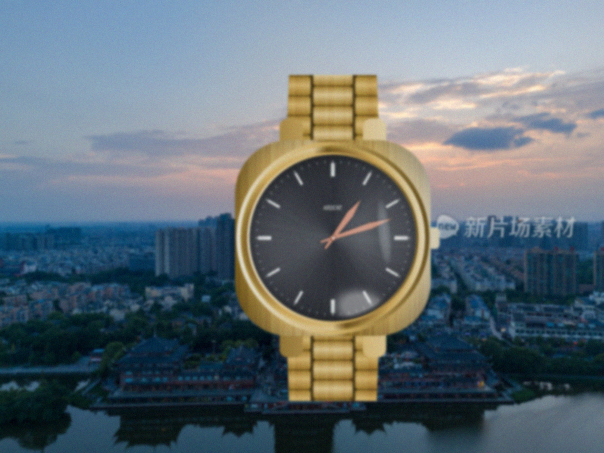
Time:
1.12
